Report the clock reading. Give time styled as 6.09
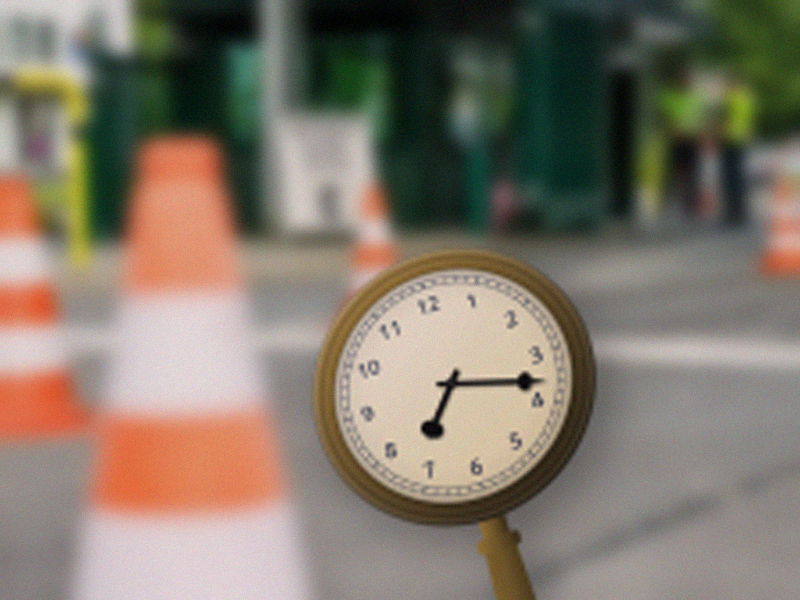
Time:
7.18
